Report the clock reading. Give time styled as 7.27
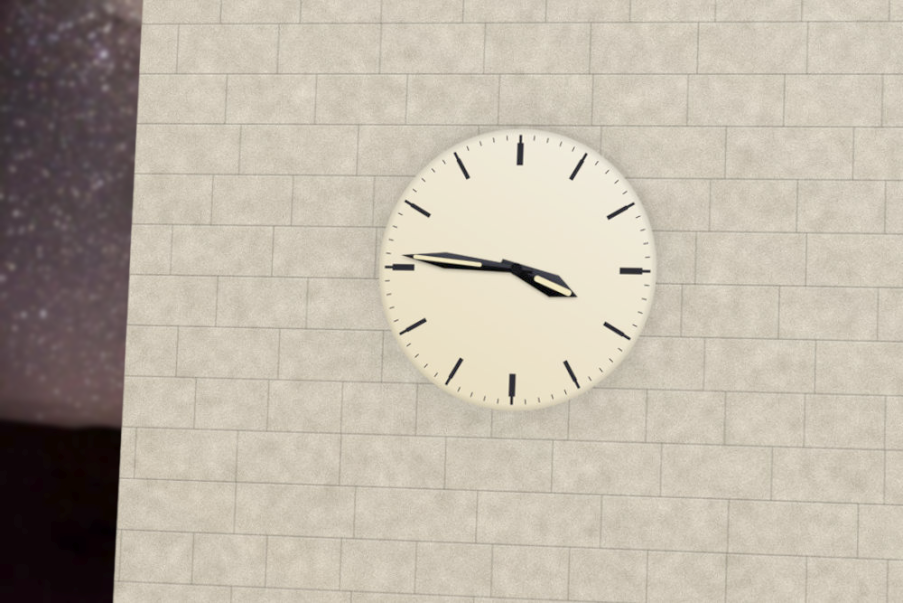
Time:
3.46
